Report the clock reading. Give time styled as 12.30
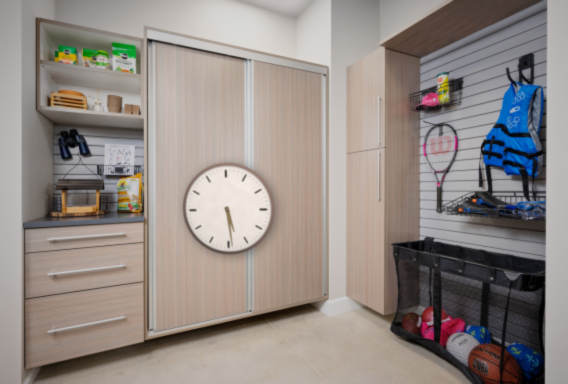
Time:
5.29
